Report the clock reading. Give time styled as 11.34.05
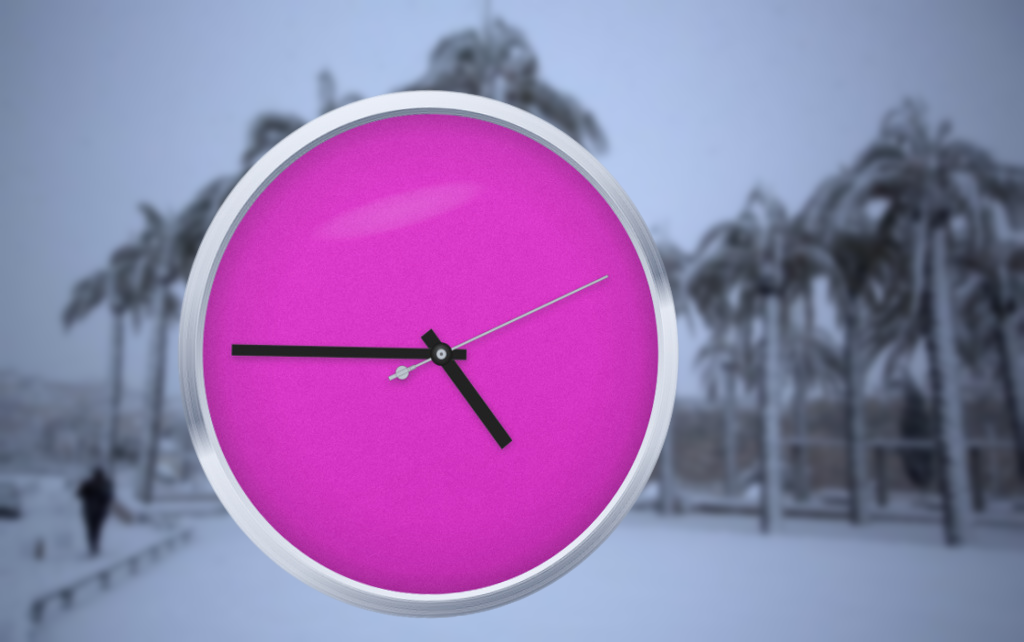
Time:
4.45.11
